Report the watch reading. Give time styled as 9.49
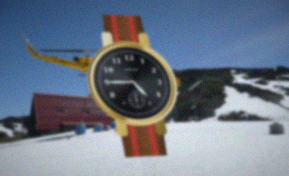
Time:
4.45
